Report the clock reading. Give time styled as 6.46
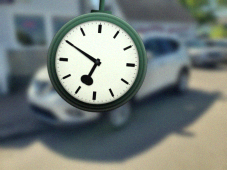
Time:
6.50
